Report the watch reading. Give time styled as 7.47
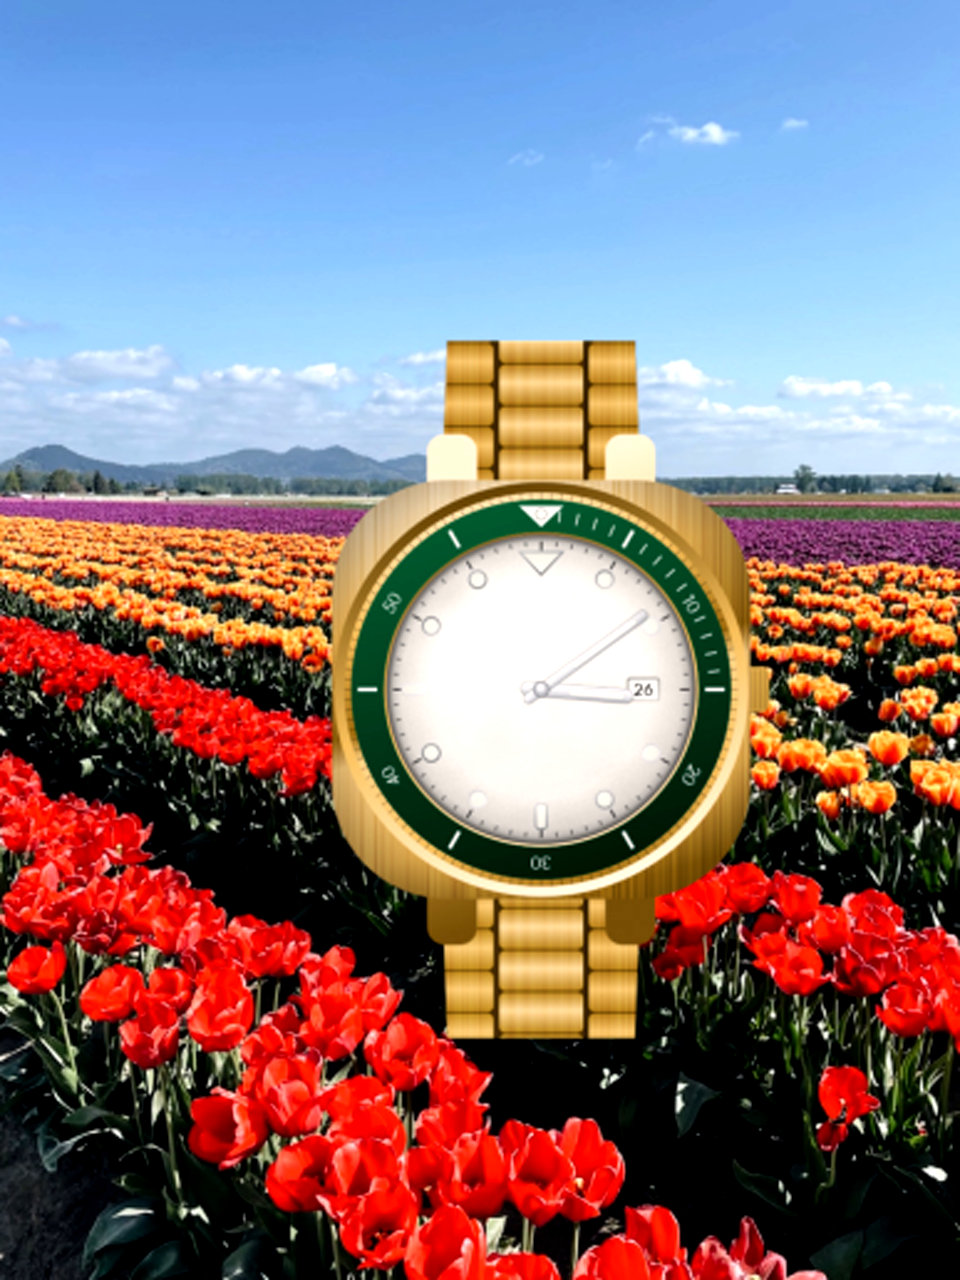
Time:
3.09
